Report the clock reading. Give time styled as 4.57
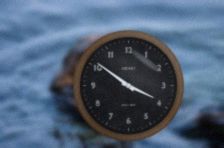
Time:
3.51
